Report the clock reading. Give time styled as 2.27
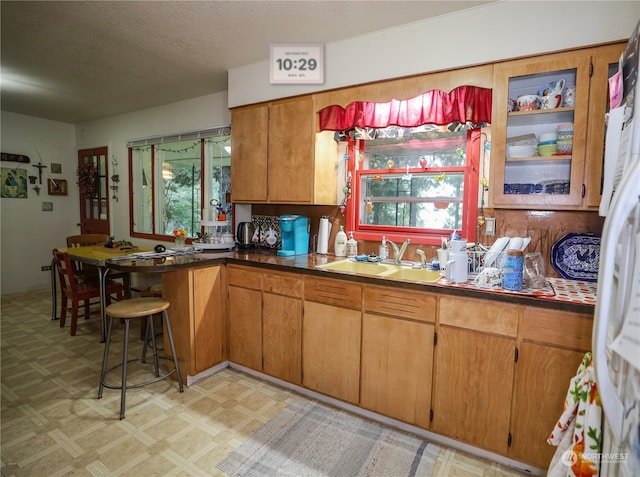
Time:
10.29
